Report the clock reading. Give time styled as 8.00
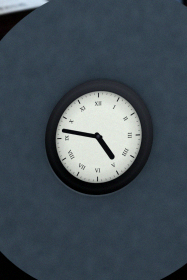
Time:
4.47
